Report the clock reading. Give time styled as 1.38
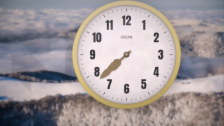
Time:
7.38
